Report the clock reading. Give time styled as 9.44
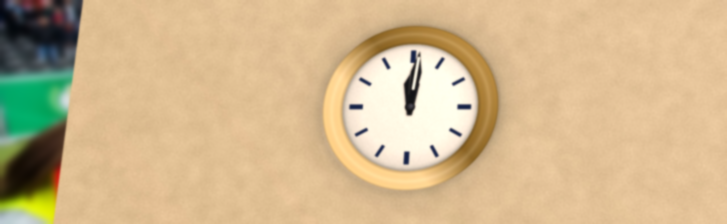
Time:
12.01
